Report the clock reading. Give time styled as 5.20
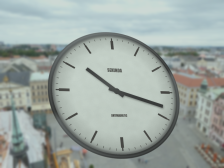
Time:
10.18
